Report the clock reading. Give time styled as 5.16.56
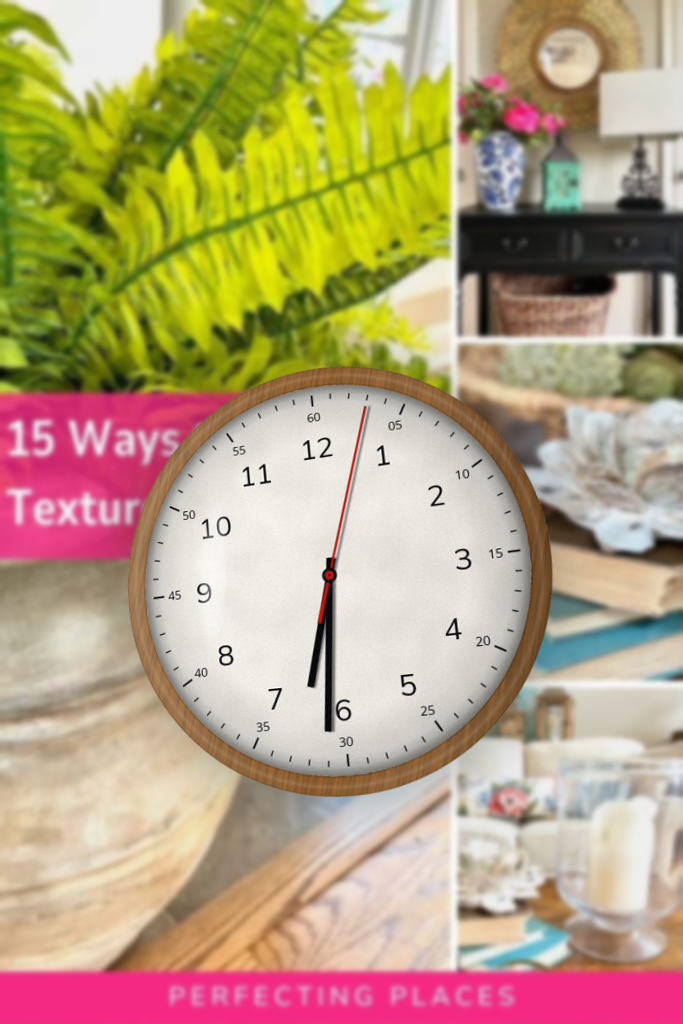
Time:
6.31.03
